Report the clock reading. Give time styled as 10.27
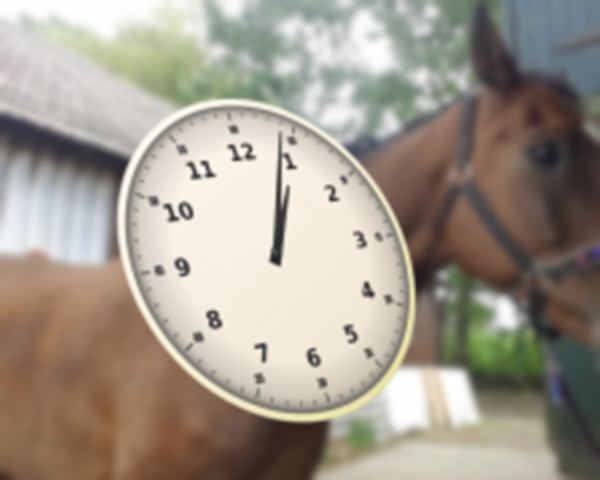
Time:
1.04
